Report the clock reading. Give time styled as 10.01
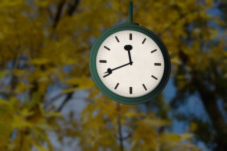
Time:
11.41
